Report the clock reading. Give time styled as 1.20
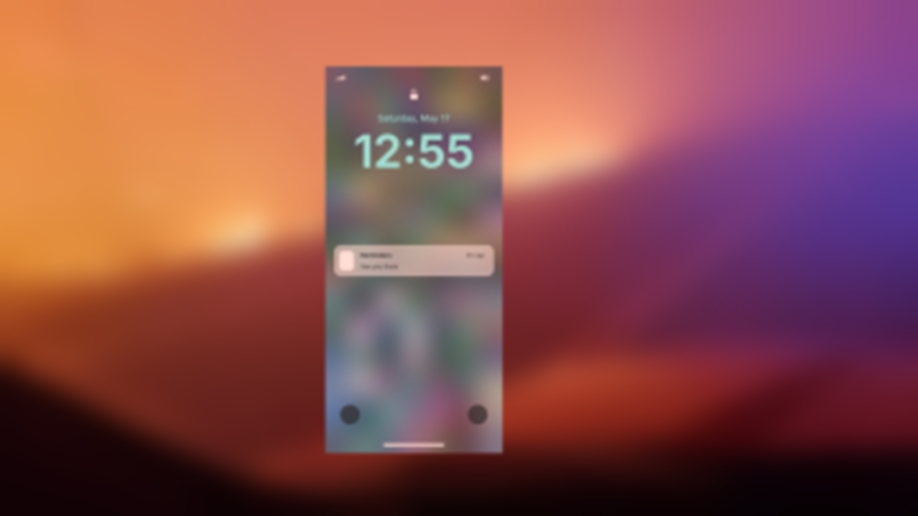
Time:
12.55
